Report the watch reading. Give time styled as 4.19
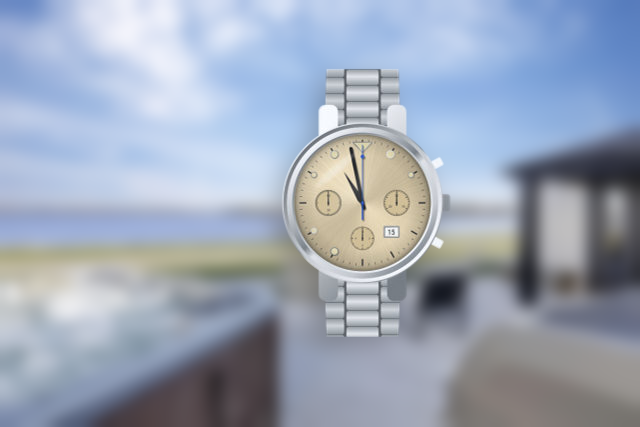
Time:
10.58
